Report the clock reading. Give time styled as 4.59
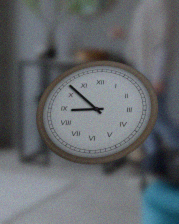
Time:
8.52
